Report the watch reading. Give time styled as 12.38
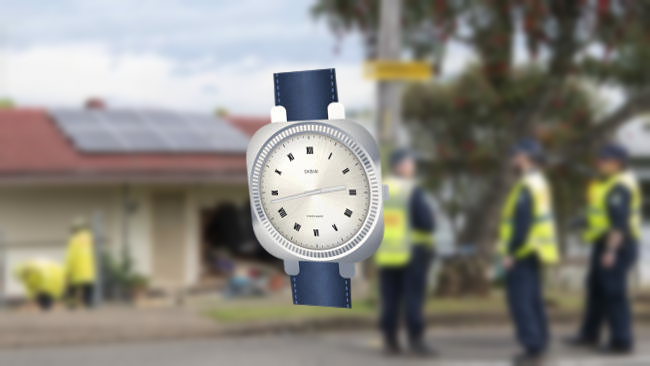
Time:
2.43
